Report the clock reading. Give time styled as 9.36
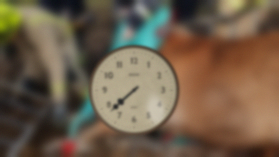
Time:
7.38
